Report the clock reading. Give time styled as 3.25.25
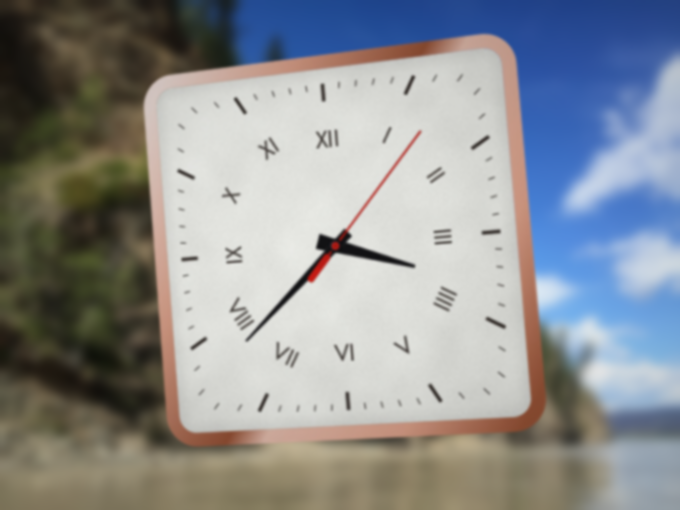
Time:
3.38.07
